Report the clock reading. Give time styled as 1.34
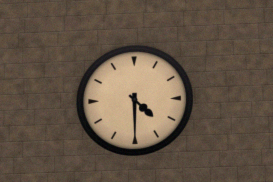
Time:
4.30
